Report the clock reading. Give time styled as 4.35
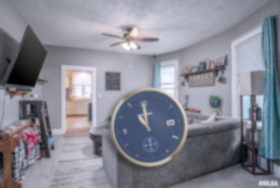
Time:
11.00
